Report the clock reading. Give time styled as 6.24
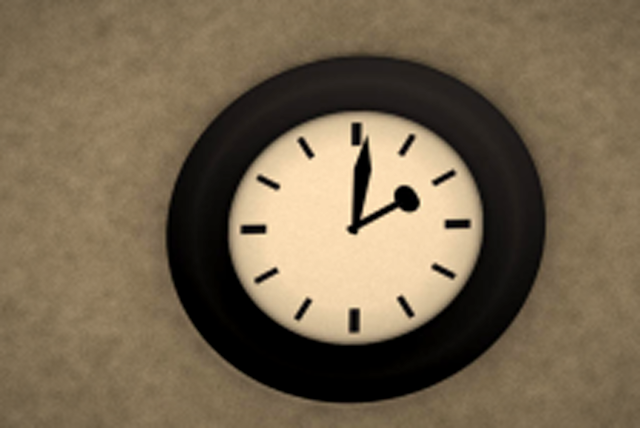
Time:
2.01
